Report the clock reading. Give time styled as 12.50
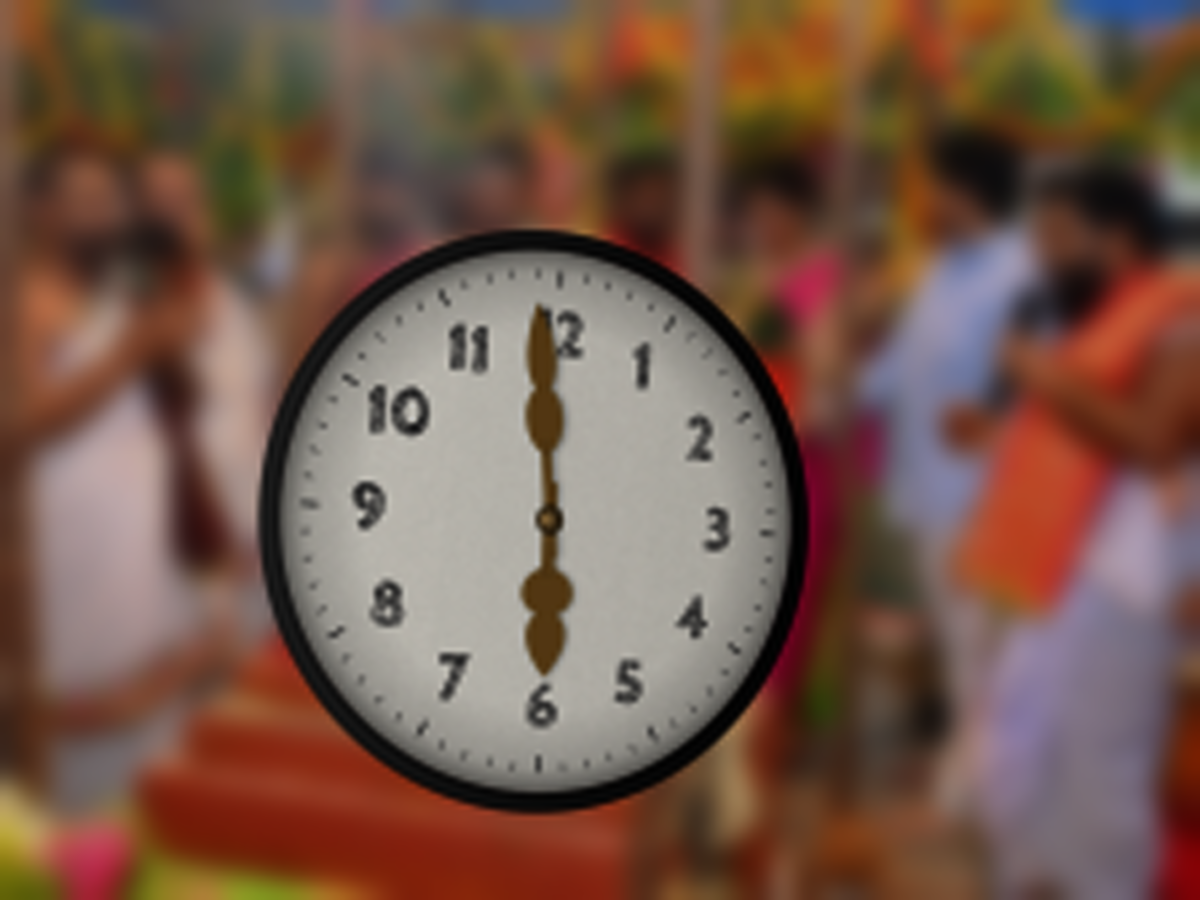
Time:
5.59
